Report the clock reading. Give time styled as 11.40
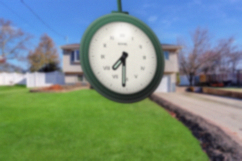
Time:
7.31
